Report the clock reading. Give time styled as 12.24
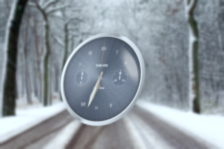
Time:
6.33
